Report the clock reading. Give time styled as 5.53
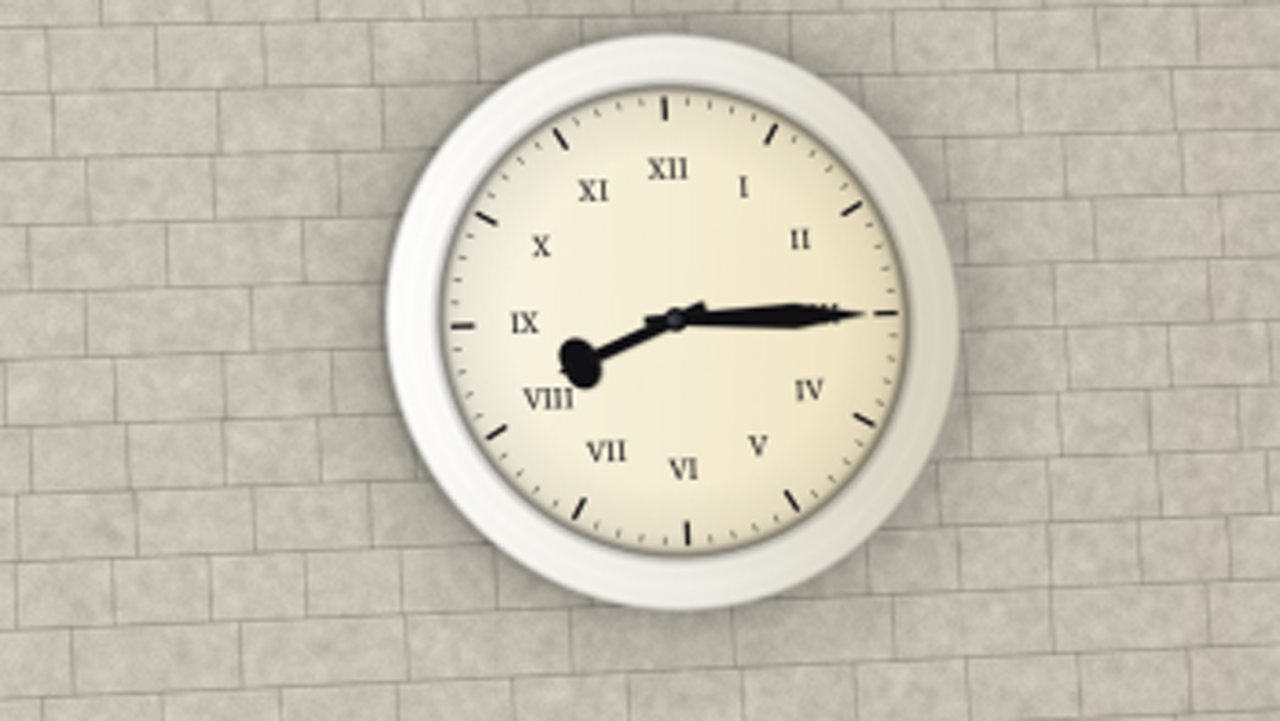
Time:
8.15
